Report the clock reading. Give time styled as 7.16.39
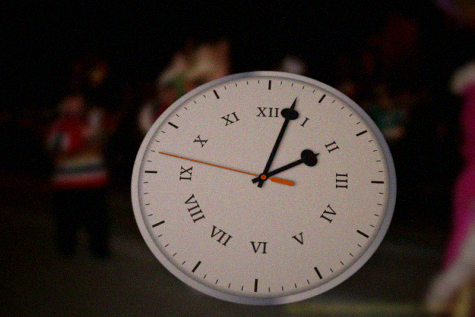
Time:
2.02.47
